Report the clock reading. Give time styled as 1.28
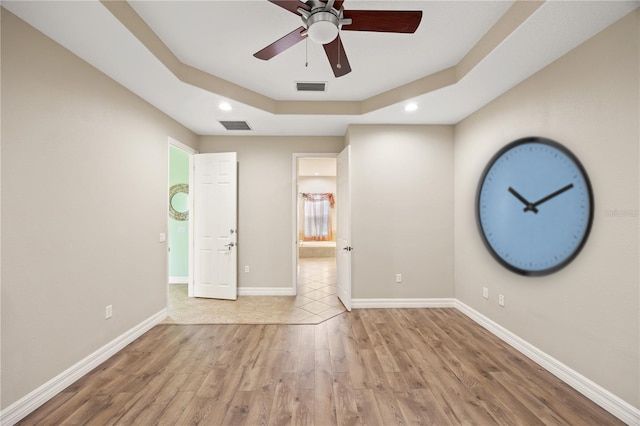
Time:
10.11
